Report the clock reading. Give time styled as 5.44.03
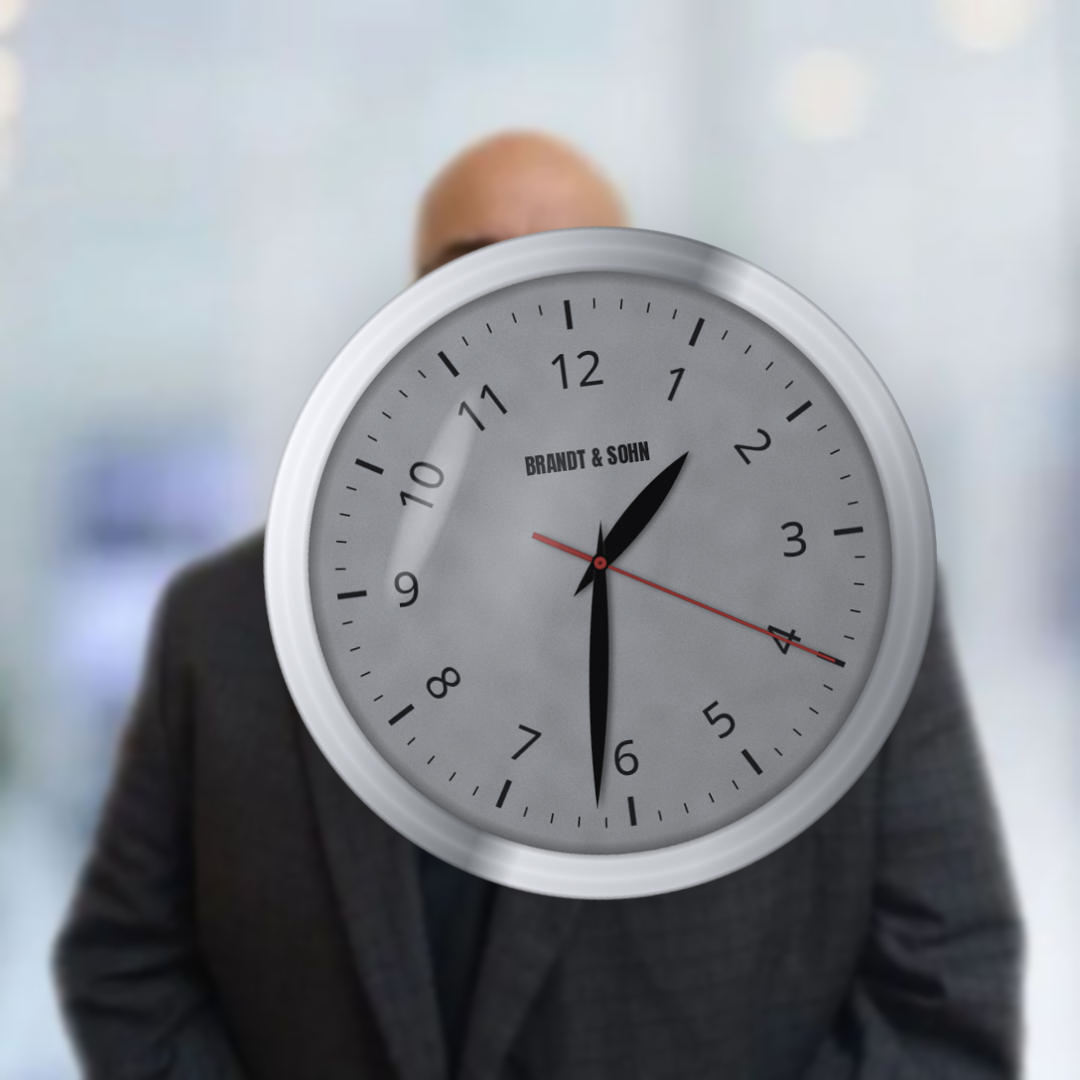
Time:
1.31.20
